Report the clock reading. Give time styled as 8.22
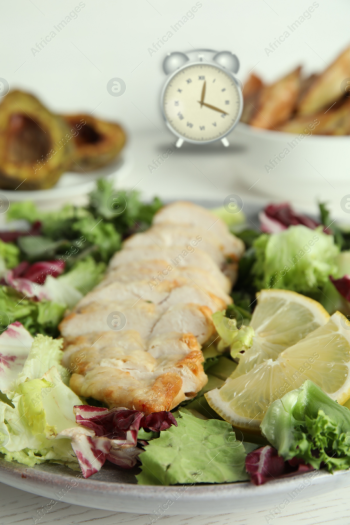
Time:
12.19
